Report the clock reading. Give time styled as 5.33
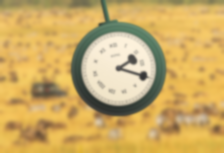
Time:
2.20
